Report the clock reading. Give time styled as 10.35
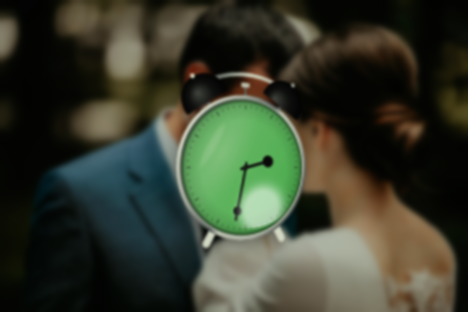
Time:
2.32
